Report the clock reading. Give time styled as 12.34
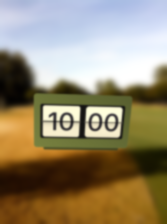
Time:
10.00
